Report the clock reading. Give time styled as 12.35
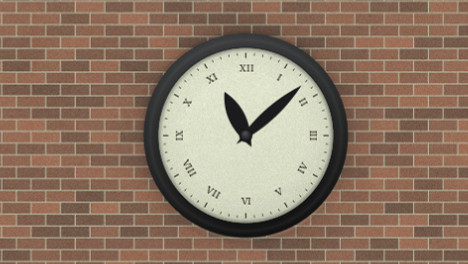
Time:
11.08
